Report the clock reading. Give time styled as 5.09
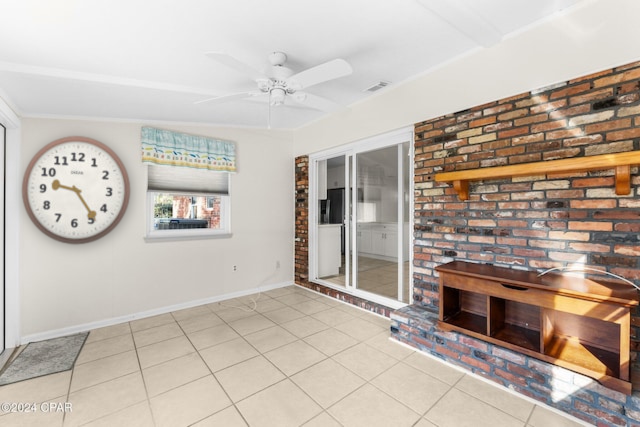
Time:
9.24
